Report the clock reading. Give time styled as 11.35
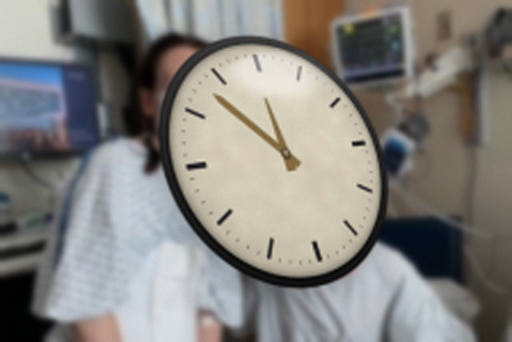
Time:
11.53
